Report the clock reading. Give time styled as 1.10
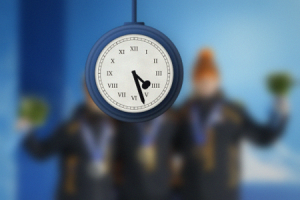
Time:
4.27
